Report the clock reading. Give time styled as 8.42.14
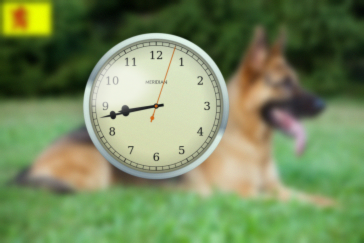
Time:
8.43.03
